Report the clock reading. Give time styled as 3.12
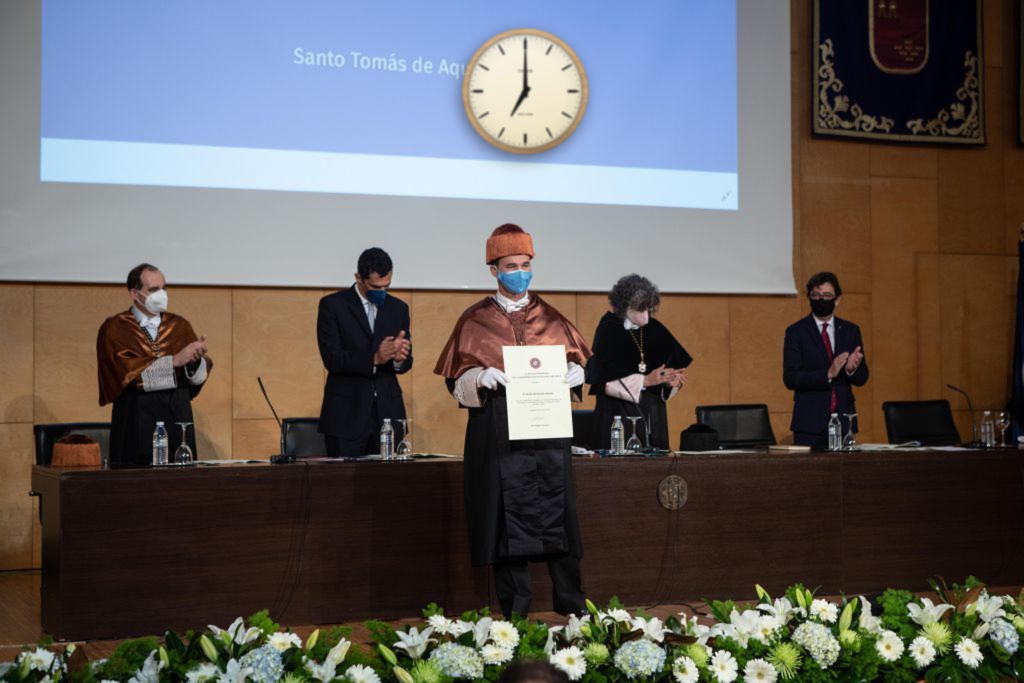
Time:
7.00
